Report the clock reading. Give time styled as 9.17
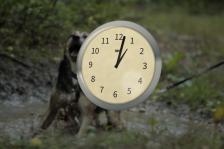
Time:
1.02
